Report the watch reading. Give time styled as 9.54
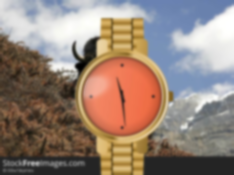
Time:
11.29
